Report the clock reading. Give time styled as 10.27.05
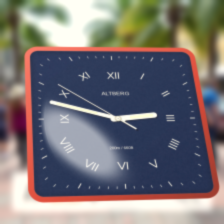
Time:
2.47.51
